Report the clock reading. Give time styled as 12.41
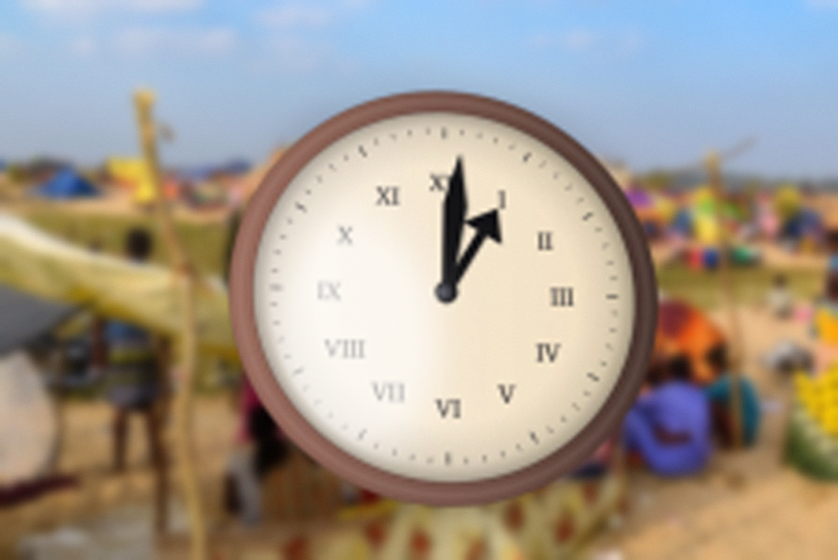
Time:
1.01
